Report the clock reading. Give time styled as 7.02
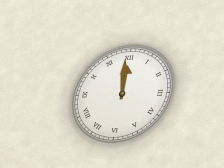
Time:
11.59
